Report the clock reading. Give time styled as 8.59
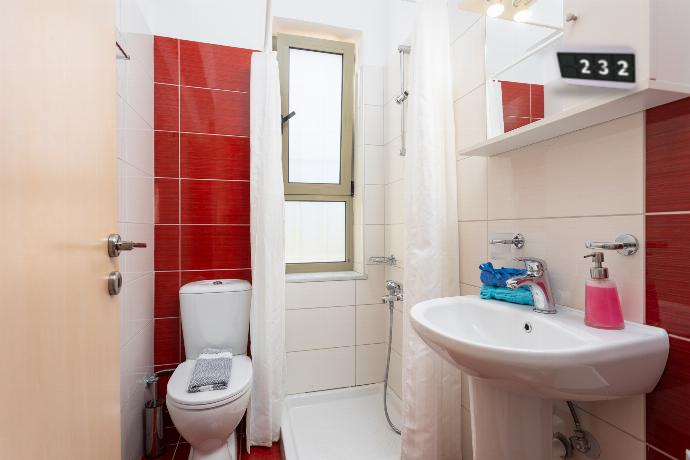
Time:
2.32
